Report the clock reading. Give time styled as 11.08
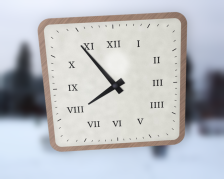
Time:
7.54
